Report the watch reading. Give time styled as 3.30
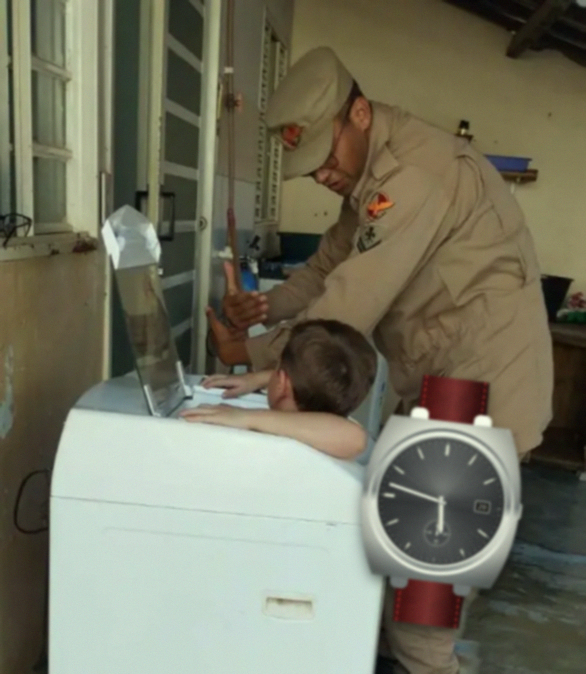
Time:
5.47
